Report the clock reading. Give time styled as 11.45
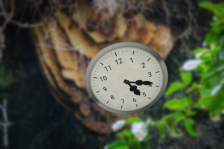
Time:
5.19
